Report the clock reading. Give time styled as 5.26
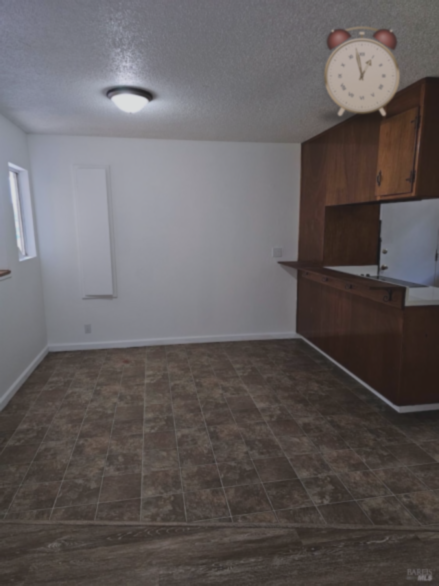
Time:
12.58
